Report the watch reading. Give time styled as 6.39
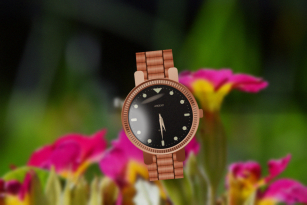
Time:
5.30
